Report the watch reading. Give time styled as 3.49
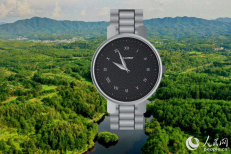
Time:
9.56
